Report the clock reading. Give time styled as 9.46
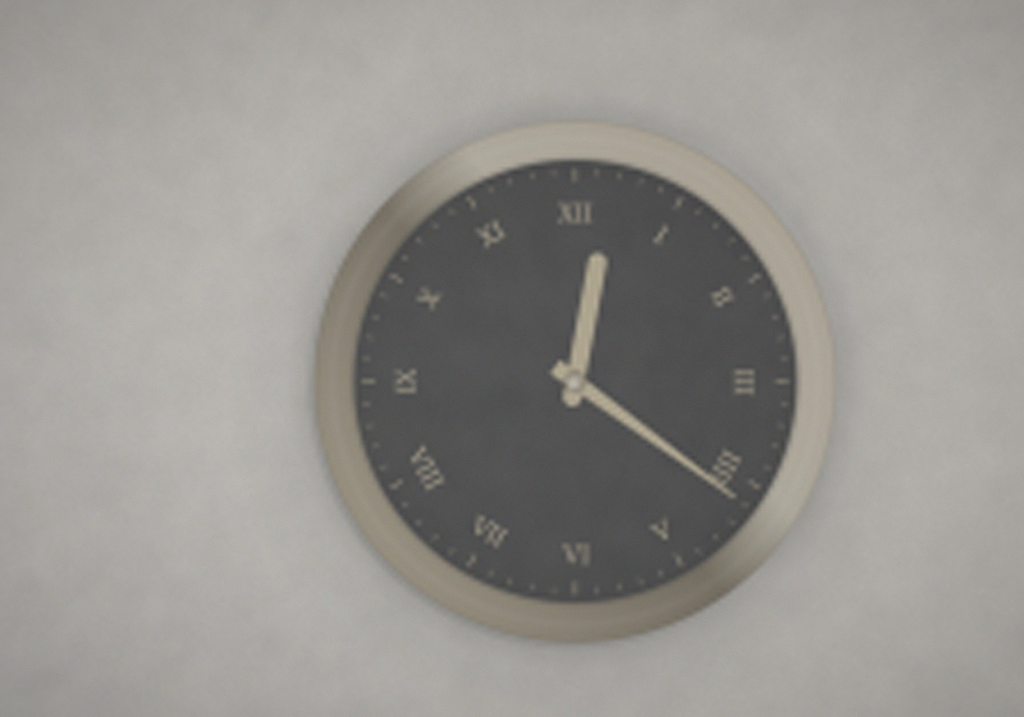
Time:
12.21
